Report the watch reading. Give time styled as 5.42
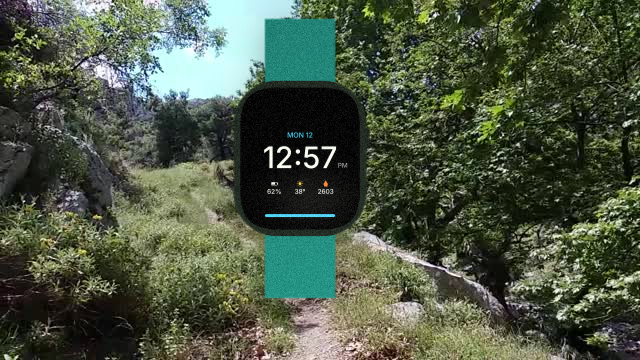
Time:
12.57
